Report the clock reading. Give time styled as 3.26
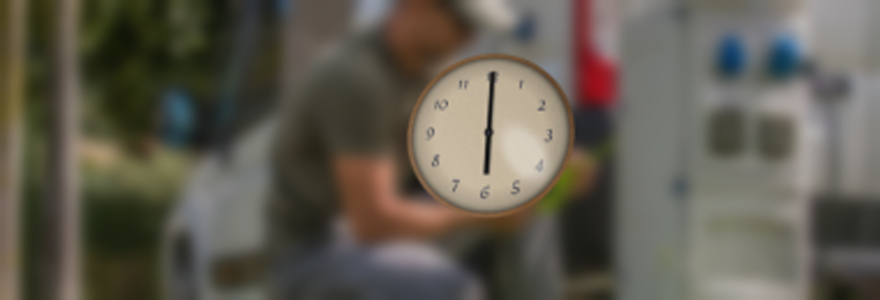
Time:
6.00
